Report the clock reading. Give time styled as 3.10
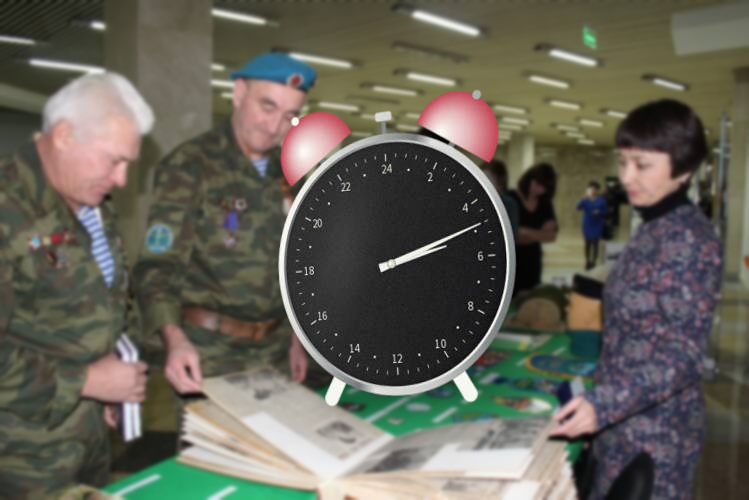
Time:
5.12
